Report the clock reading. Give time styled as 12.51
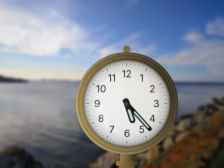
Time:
5.23
